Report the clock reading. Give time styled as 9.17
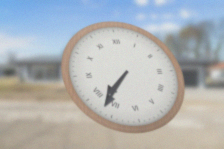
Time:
7.37
